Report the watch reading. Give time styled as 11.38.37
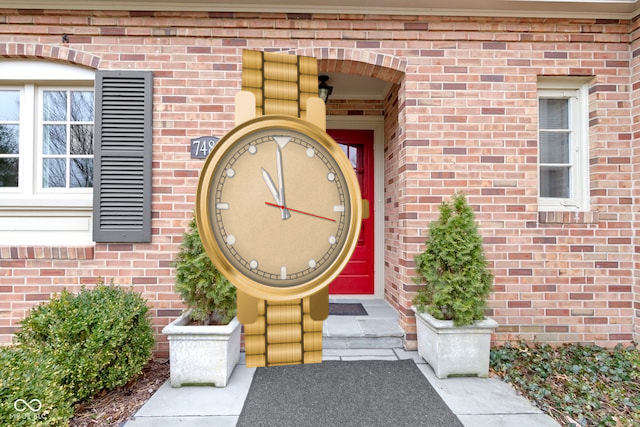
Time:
10.59.17
